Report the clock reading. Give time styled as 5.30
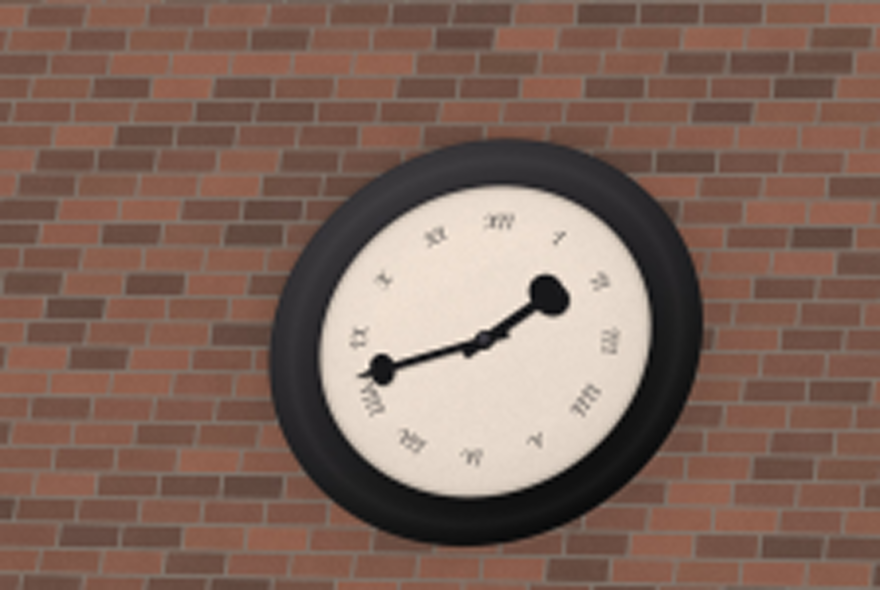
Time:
1.42
